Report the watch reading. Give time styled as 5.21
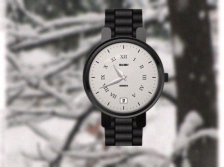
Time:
10.41
